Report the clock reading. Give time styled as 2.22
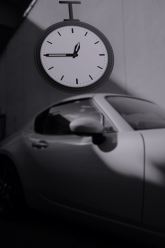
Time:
12.45
